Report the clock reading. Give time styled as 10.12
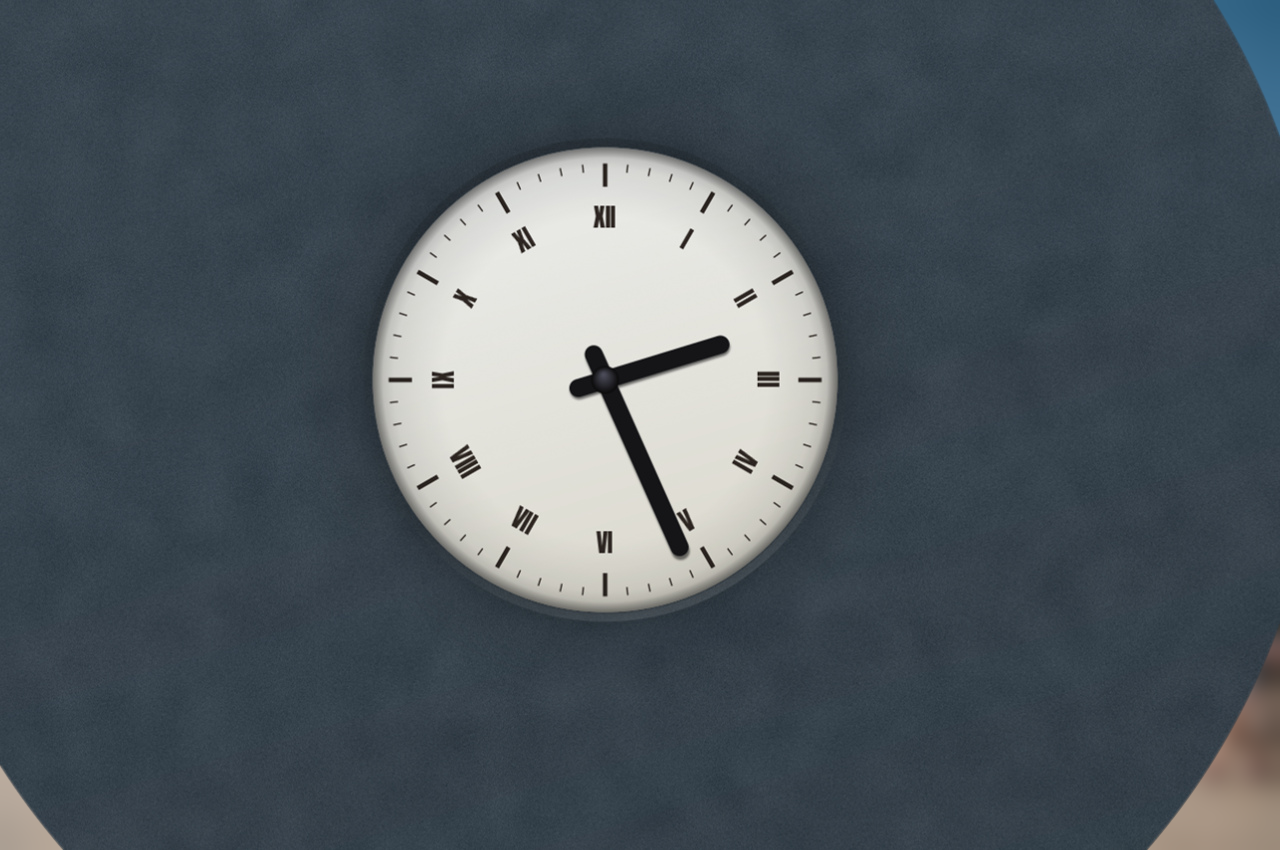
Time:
2.26
